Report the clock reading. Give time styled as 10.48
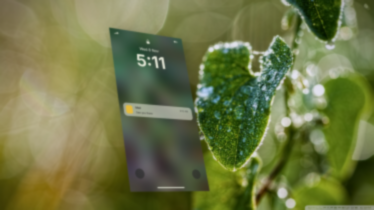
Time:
5.11
